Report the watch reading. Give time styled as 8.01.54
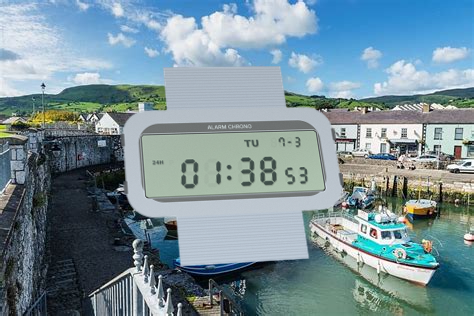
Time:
1.38.53
